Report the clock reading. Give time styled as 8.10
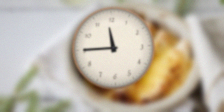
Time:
11.45
